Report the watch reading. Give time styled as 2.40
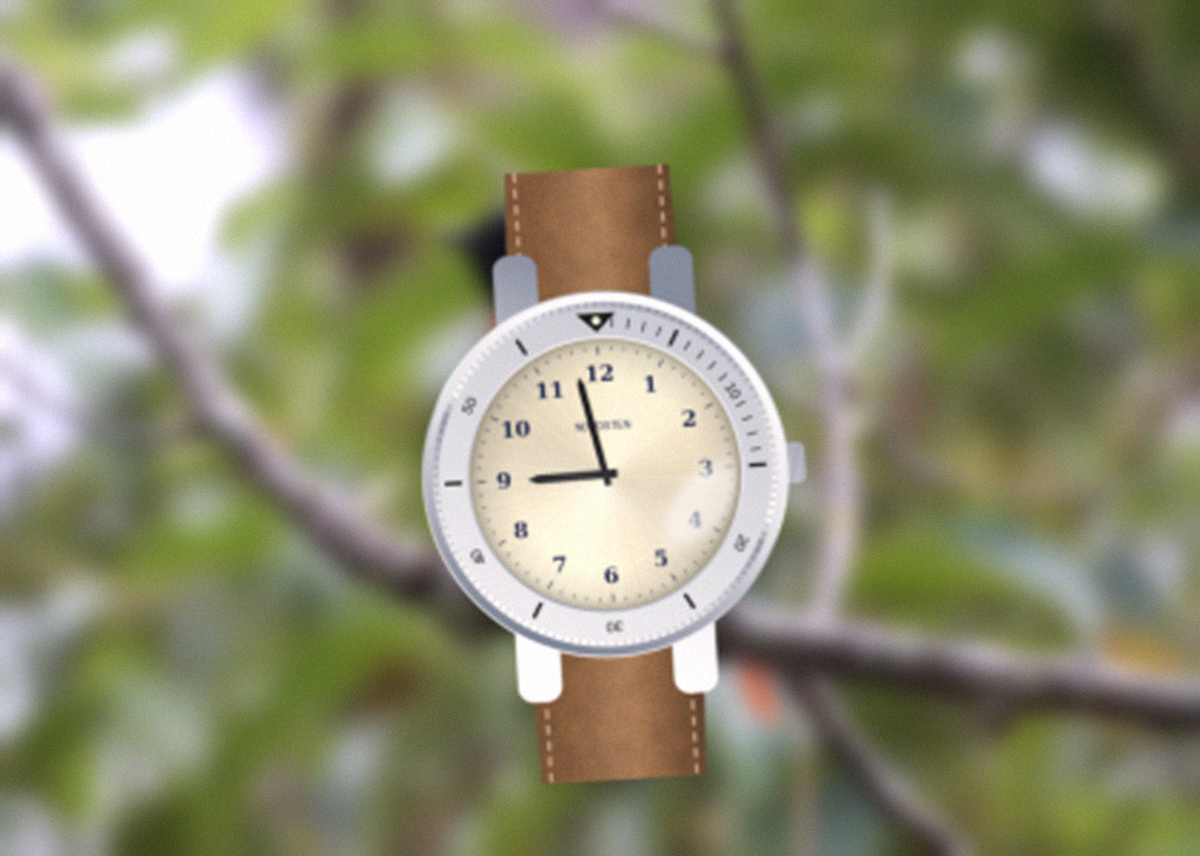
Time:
8.58
